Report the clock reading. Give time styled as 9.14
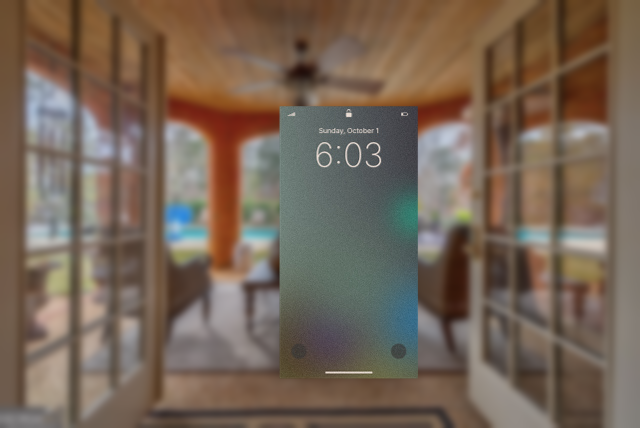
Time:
6.03
